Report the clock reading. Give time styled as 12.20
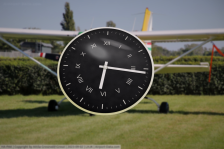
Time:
6.16
